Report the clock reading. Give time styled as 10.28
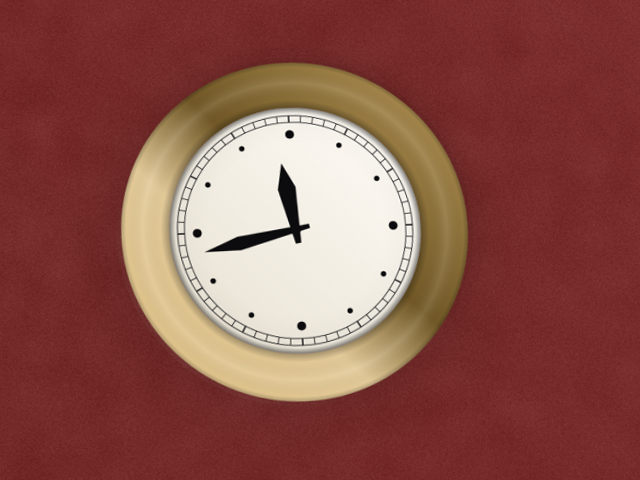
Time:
11.43
